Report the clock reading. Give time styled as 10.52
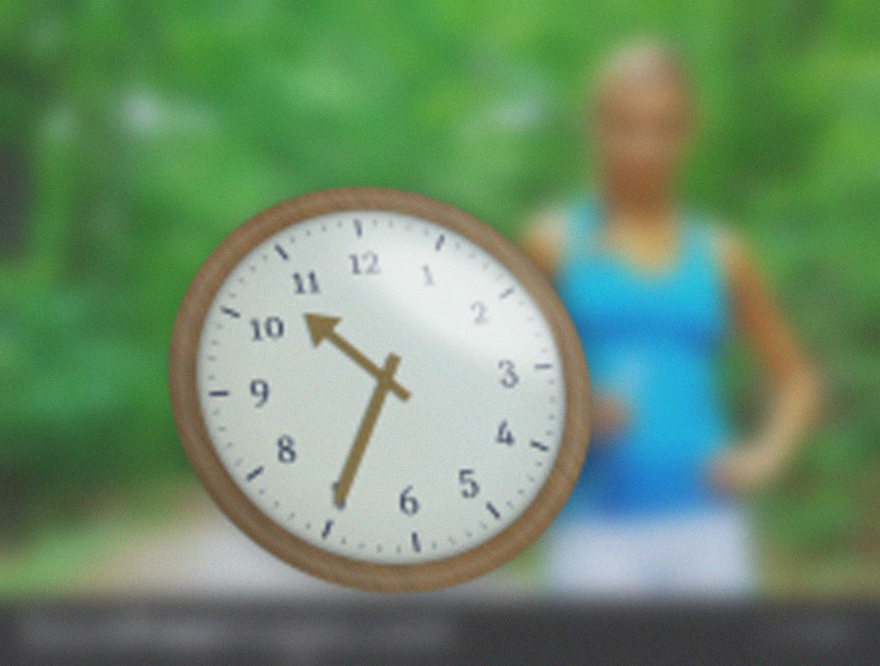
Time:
10.35
